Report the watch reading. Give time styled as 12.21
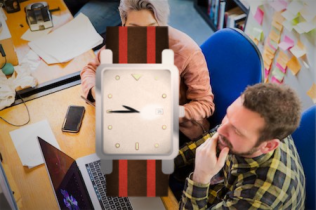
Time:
9.45
